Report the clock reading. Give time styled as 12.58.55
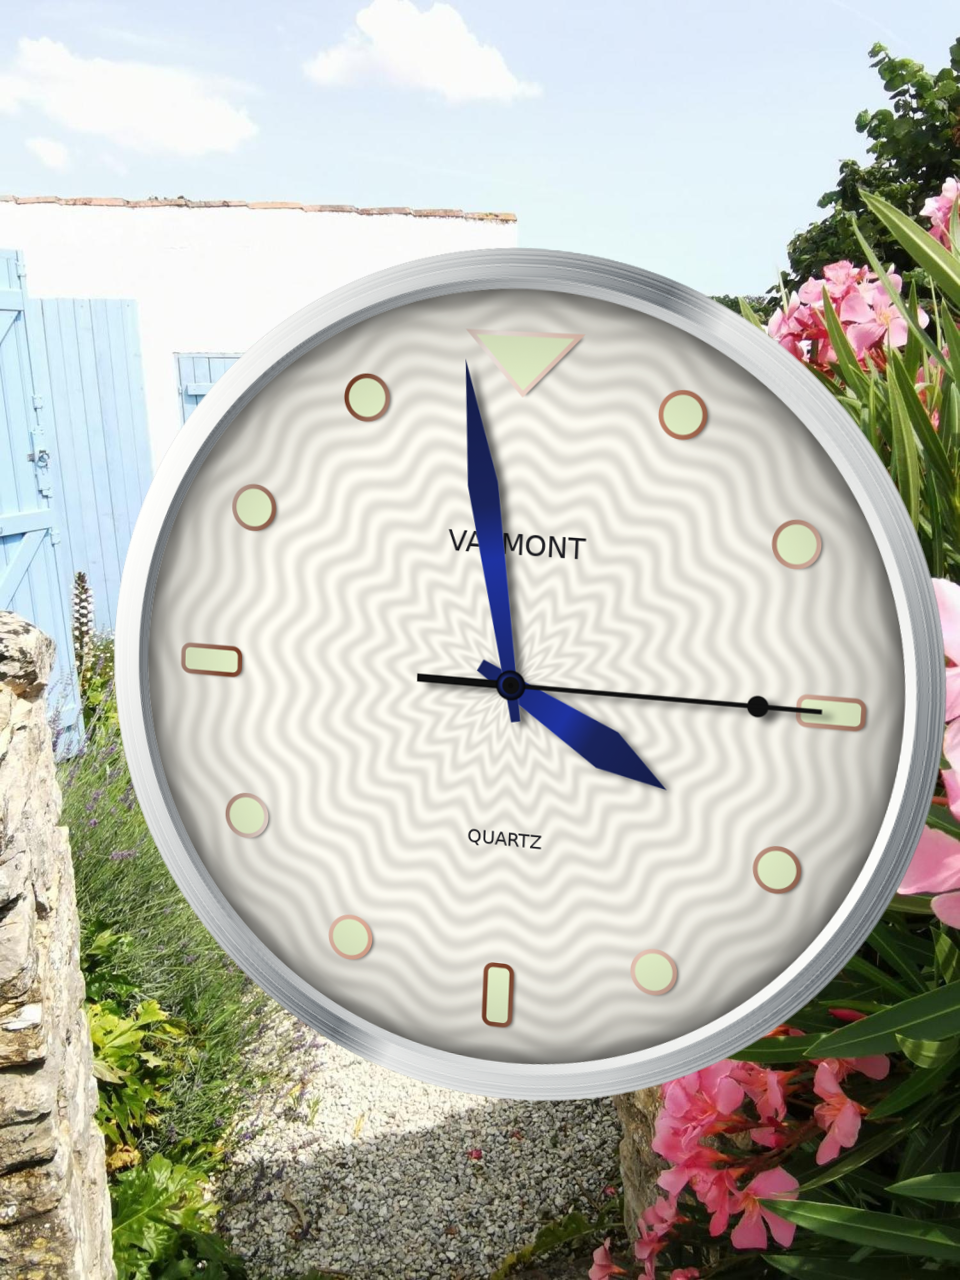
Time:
3.58.15
